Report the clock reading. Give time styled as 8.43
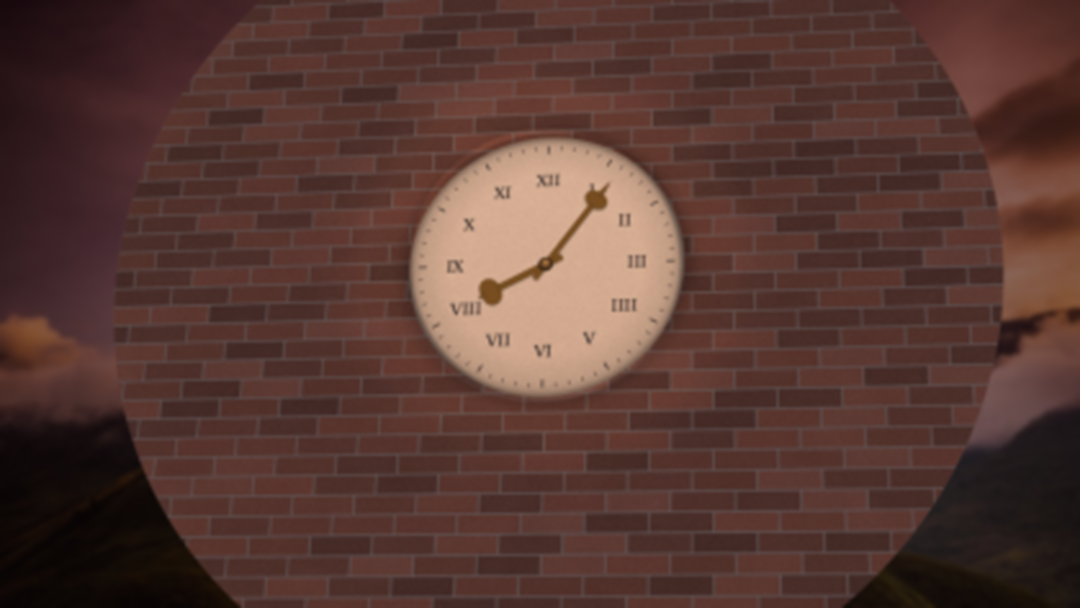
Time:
8.06
